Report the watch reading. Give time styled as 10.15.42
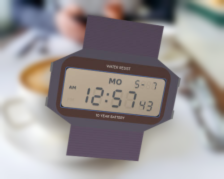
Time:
12.57.43
